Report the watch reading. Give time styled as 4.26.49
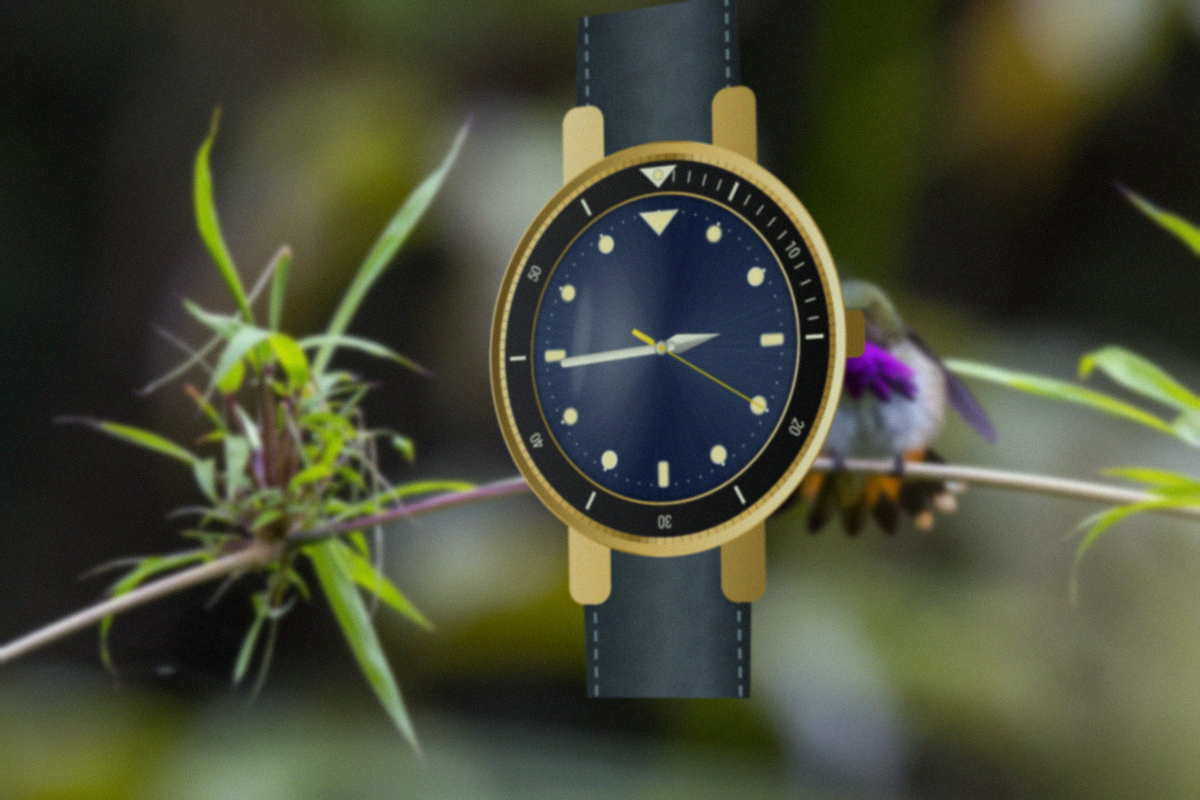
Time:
2.44.20
